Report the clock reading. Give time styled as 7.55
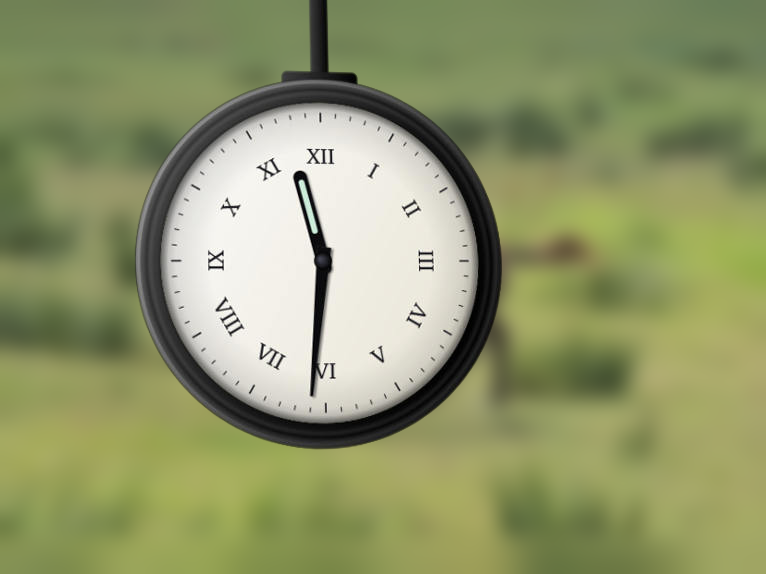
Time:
11.31
